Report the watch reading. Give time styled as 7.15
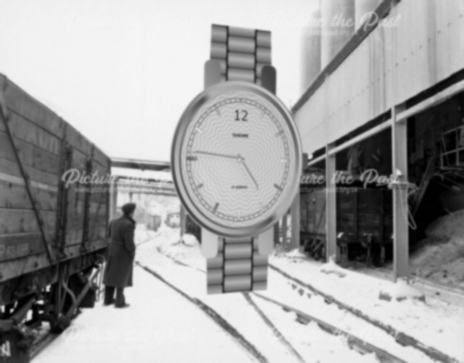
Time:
4.46
